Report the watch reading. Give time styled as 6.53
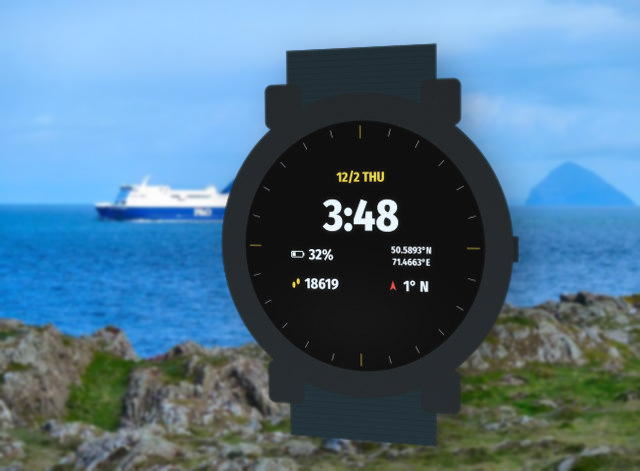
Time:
3.48
